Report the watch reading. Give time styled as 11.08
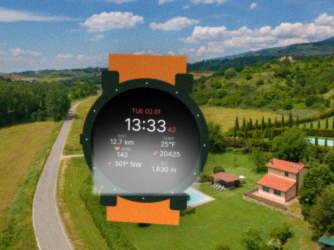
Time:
13.33
